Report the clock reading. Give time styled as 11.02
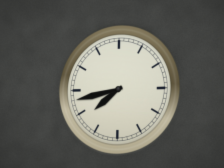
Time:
7.43
